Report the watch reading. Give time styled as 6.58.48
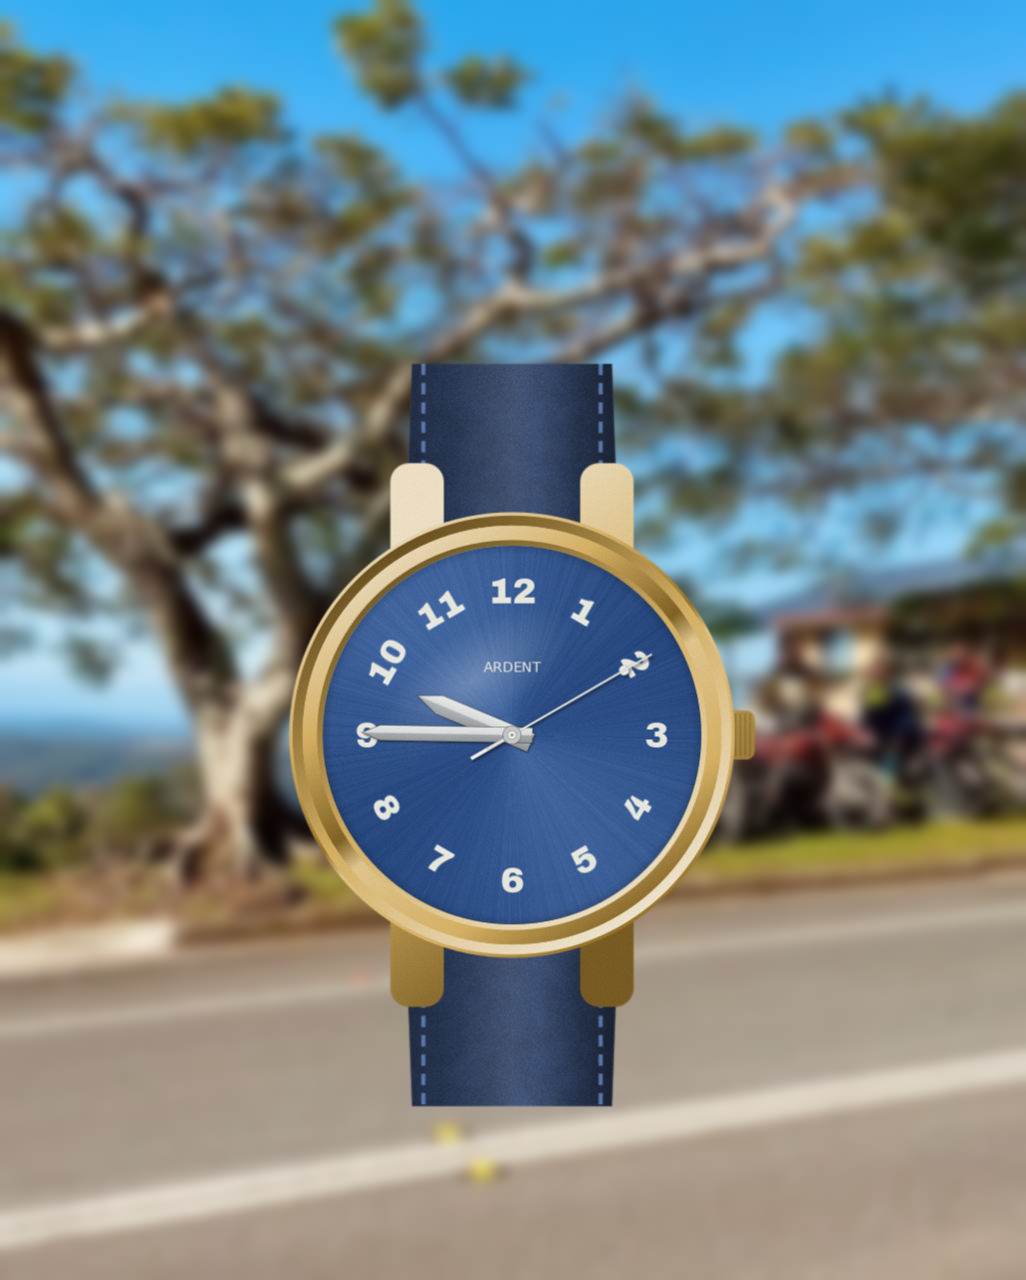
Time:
9.45.10
